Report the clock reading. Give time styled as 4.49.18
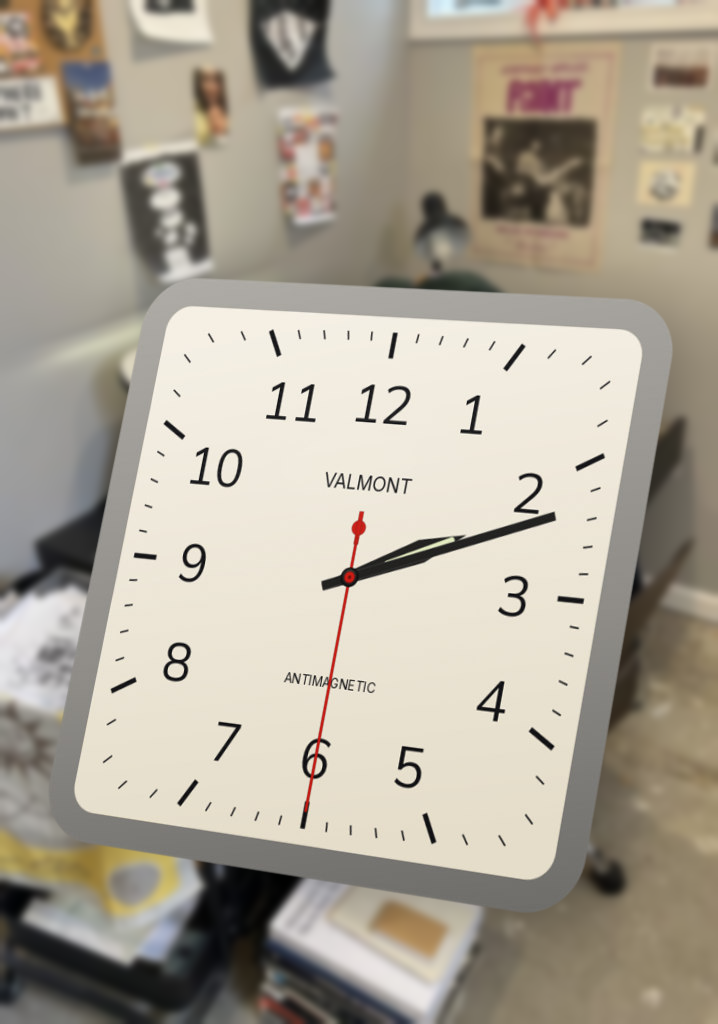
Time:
2.11.30
